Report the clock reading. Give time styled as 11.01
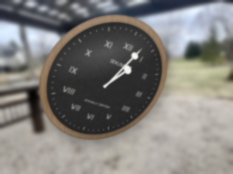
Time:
1.03
